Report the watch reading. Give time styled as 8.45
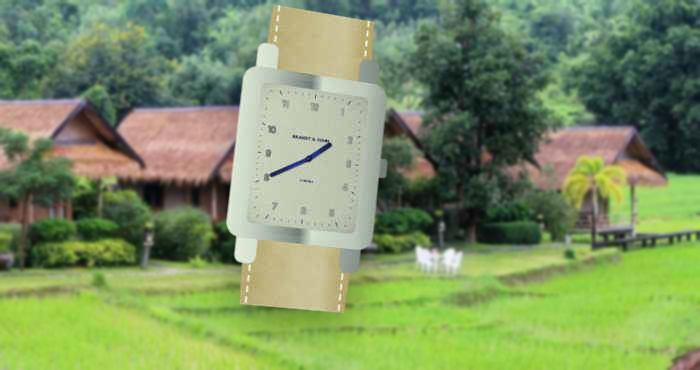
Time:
1.40
